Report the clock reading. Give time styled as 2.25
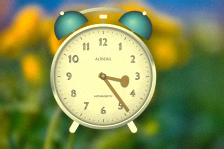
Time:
3.24
